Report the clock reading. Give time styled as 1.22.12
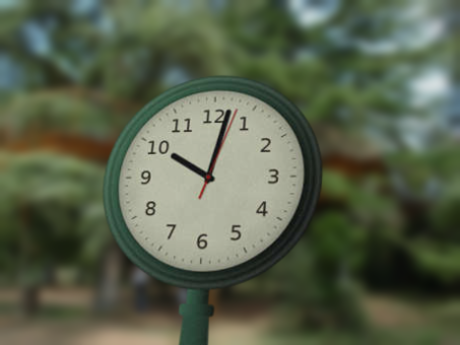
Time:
10.02.03
